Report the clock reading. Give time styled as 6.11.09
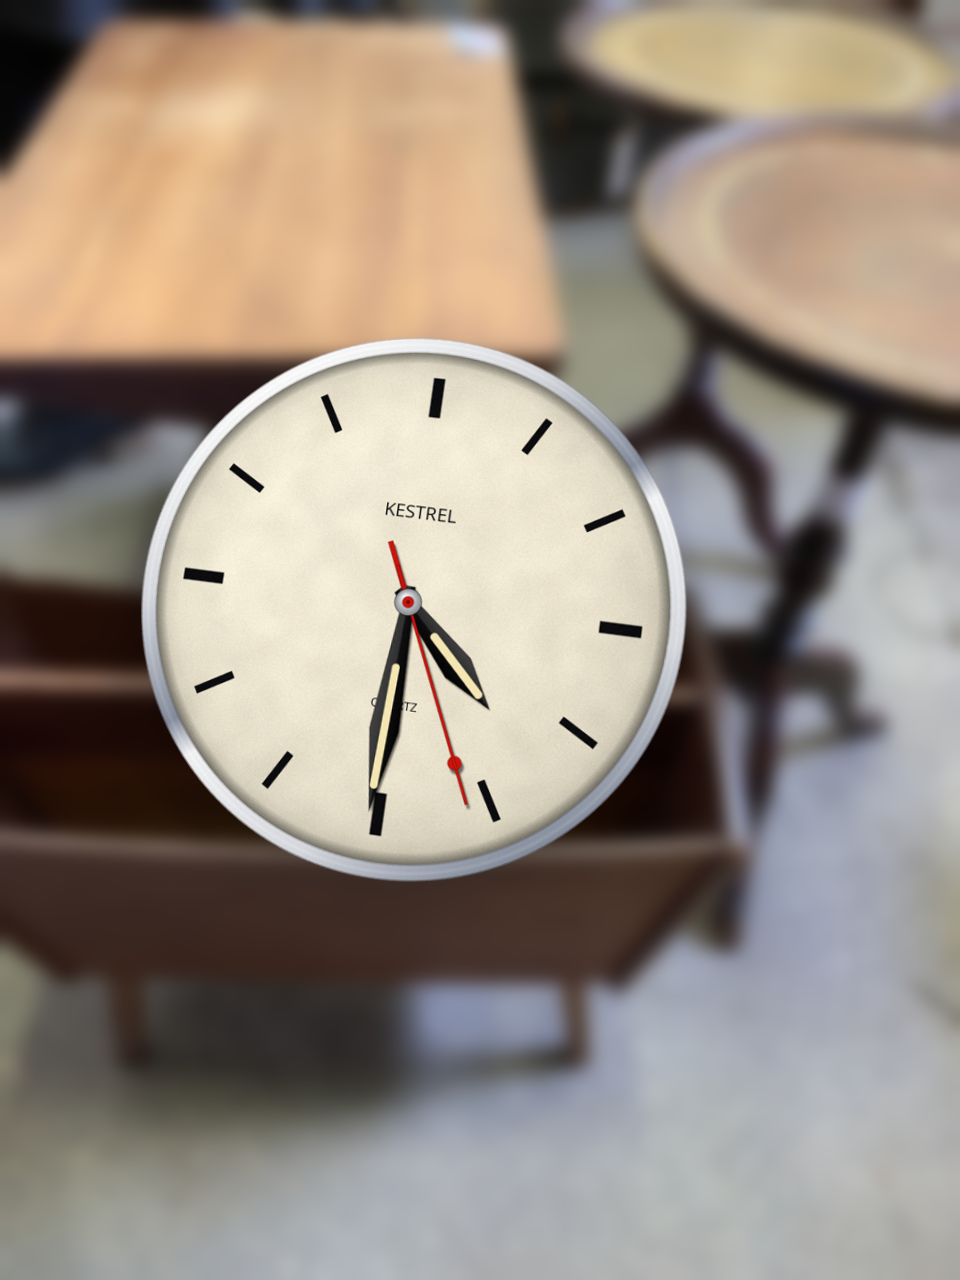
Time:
4.30.26
